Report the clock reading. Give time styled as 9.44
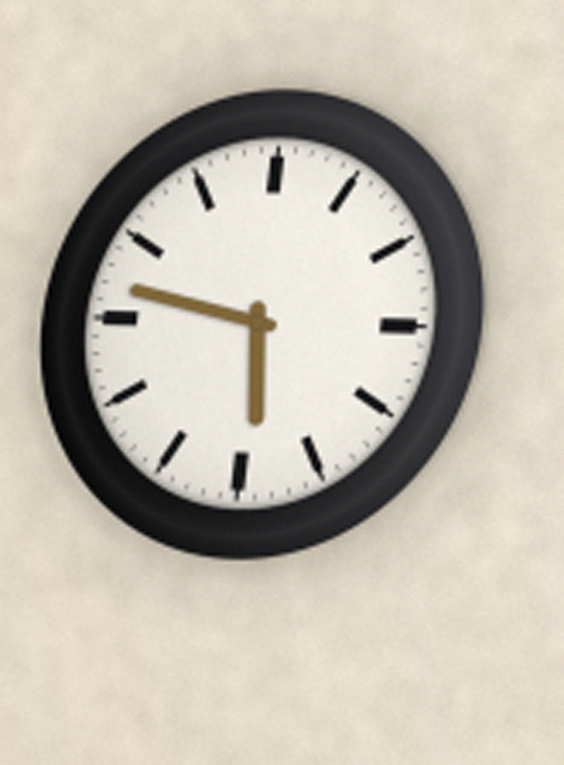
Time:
5.47
